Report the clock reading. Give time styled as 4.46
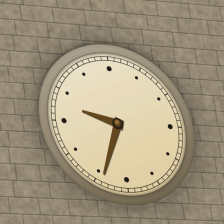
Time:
9.34
